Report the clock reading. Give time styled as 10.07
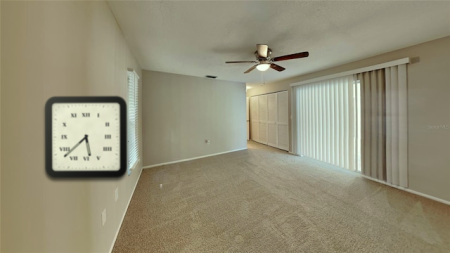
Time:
5.38
